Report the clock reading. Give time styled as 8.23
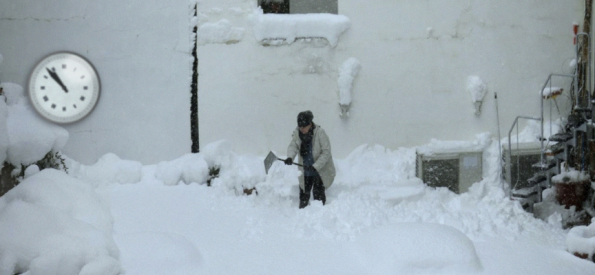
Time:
10.53
